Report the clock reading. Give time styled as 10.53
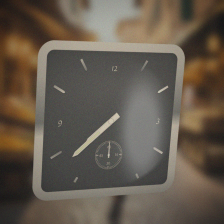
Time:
7.38
